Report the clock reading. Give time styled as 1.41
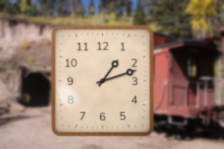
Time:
1.12
